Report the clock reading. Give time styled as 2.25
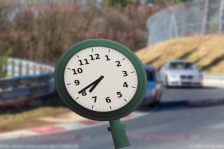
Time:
7.41
